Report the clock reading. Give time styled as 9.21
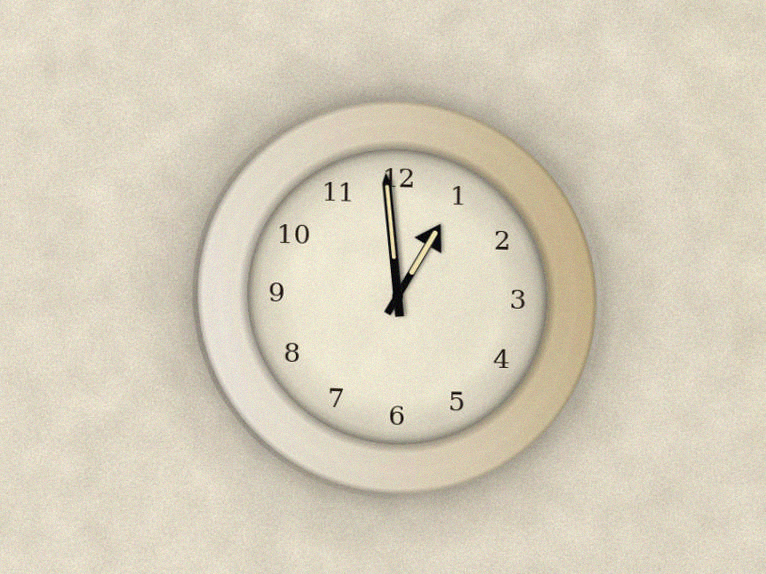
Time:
12.59
